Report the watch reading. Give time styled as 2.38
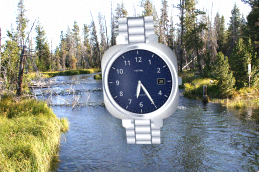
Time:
6.25
